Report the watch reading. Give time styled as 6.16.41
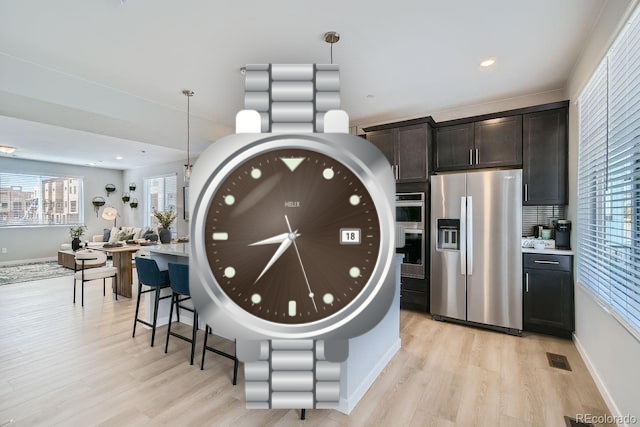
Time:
8.36.27
